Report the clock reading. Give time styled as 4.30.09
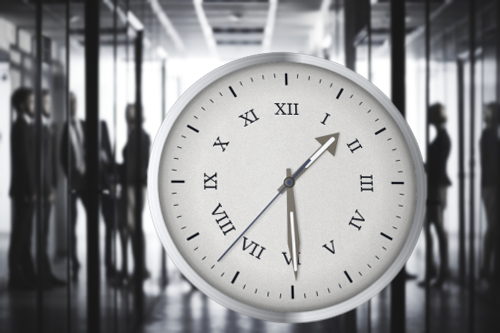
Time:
1.29.37
